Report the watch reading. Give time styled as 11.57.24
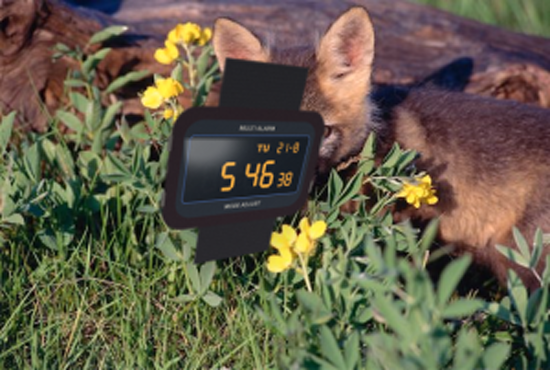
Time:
5.46.38
